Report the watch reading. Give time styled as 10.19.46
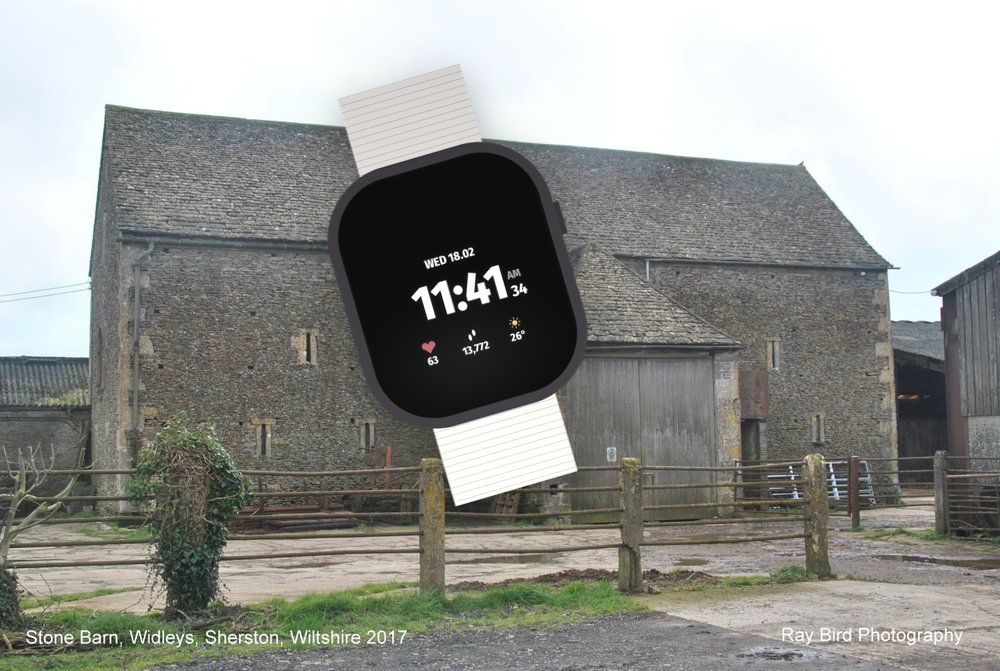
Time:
11.41.34
